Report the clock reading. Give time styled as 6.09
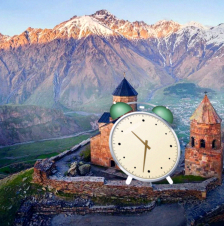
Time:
10.32
